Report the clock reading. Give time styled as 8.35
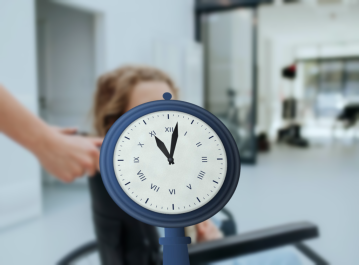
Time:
11.02
